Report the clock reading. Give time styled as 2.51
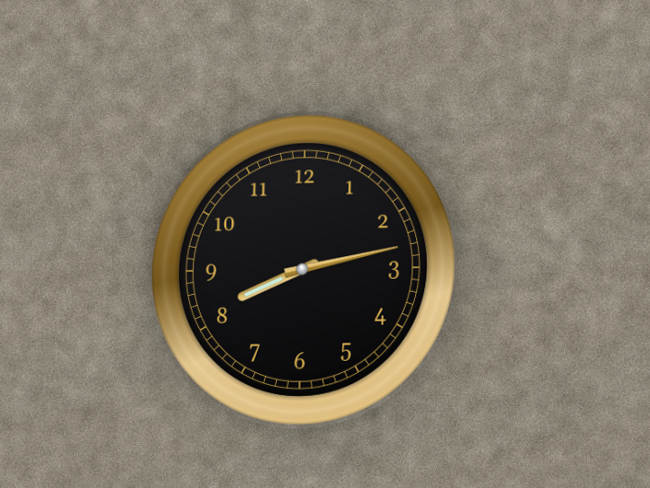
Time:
8.13
